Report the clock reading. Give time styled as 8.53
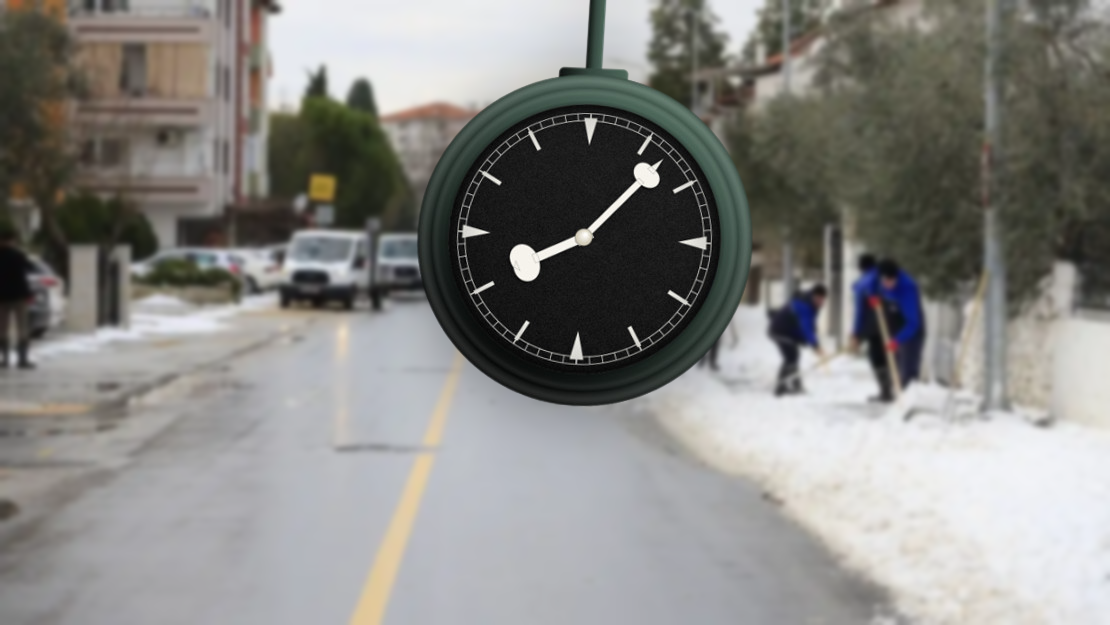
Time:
8.07
